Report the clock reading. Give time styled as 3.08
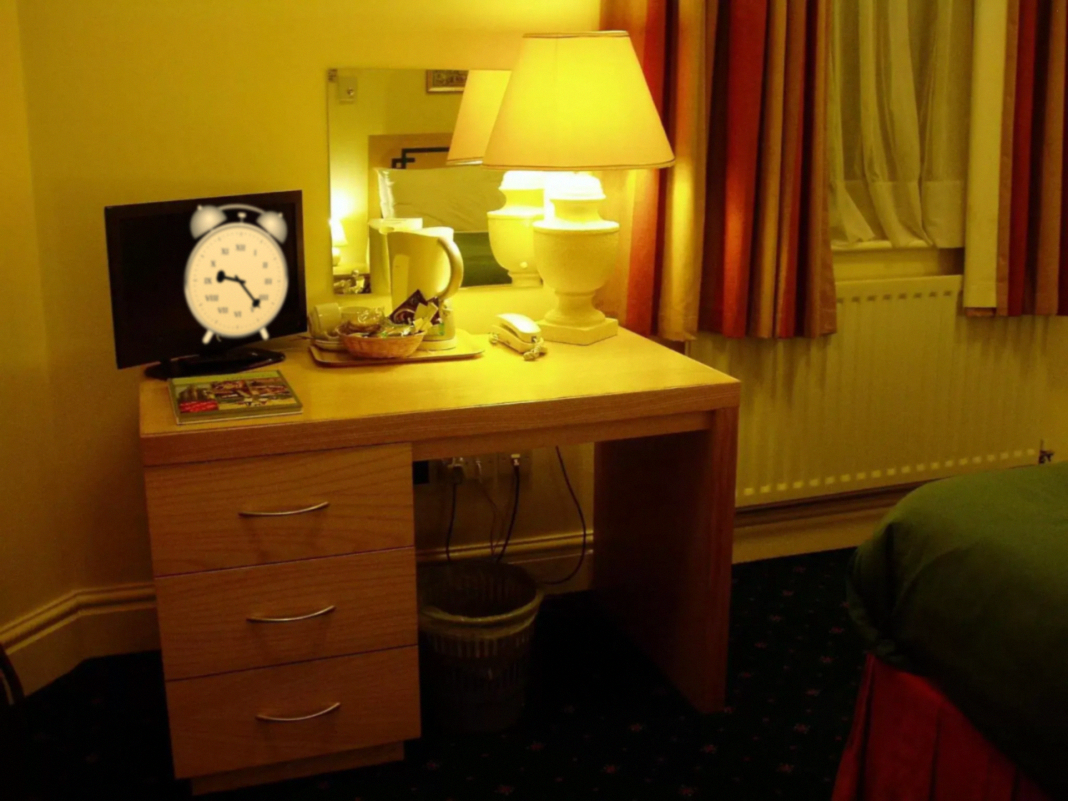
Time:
9.23
